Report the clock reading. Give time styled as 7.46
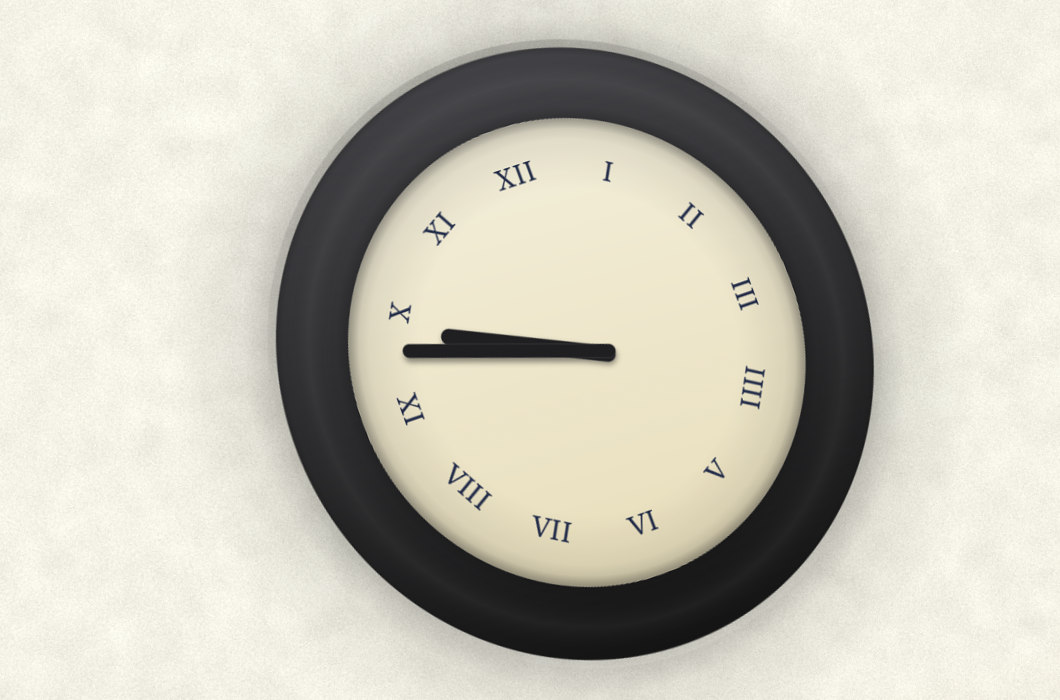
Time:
9.48
